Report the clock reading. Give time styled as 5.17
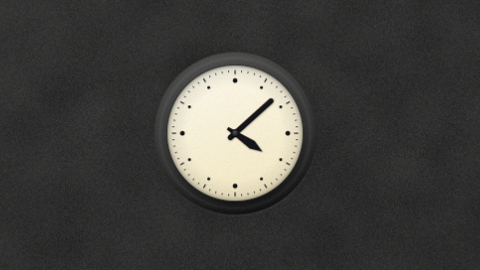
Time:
4.08
